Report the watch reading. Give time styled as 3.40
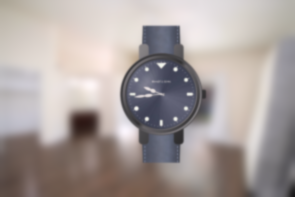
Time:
9.44
